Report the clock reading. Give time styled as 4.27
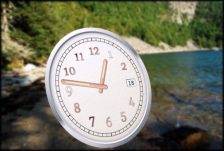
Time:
12.47
